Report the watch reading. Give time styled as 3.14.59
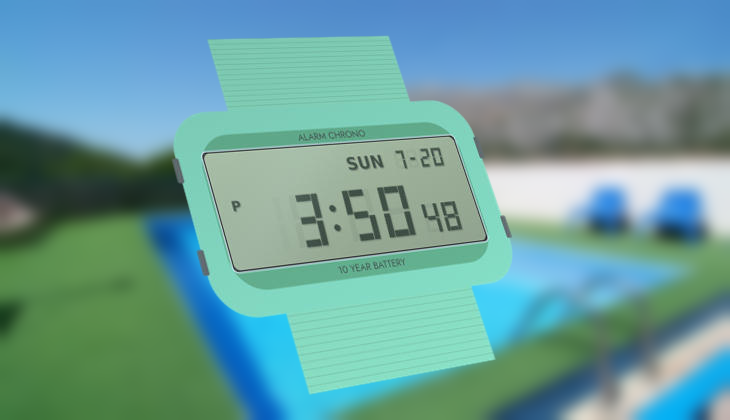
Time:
3.50.48
